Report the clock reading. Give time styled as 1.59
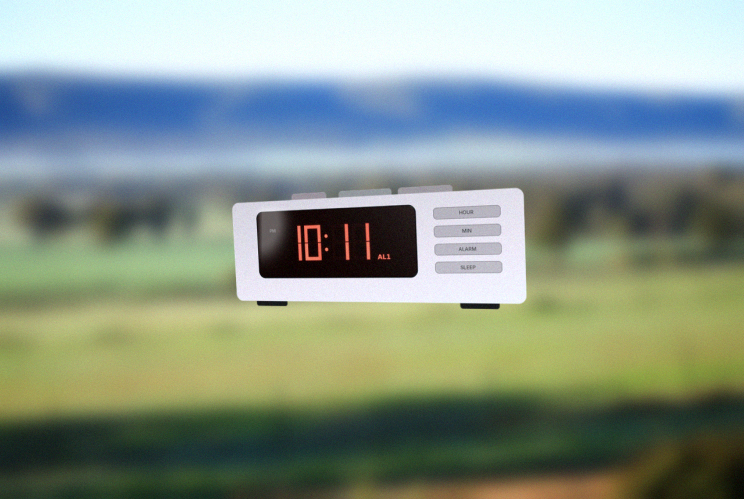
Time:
10.11
